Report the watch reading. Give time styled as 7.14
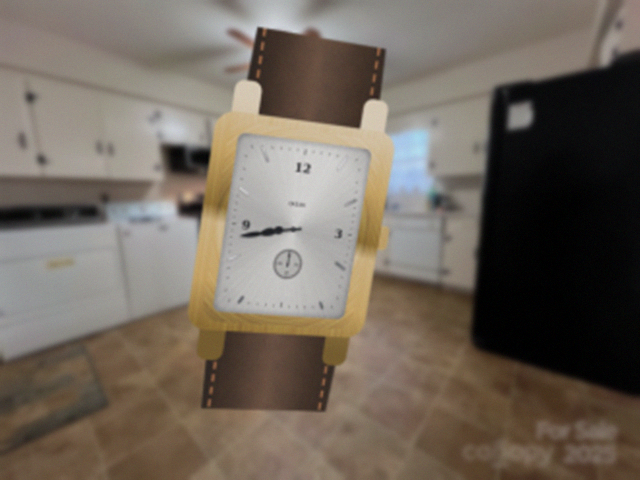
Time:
8.43
